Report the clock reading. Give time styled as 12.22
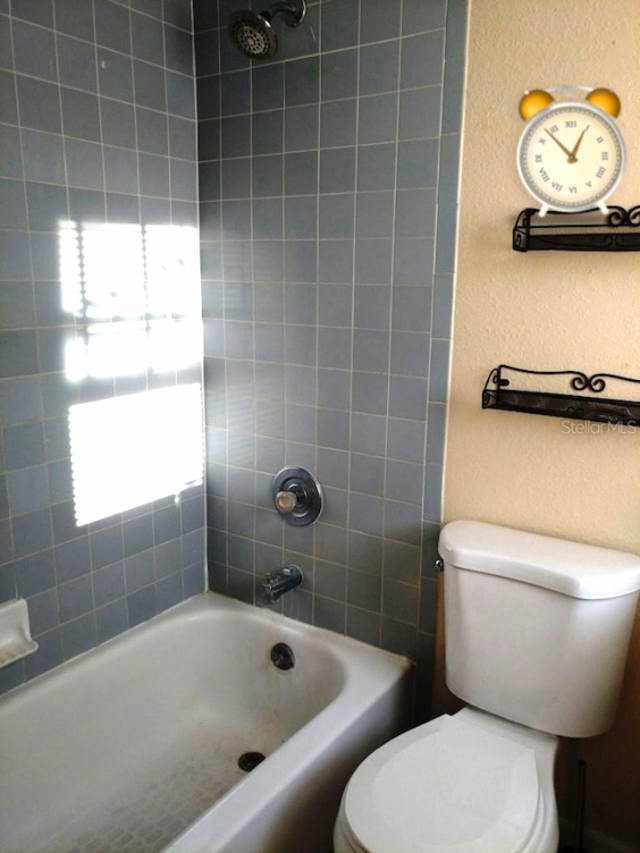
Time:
12.53
